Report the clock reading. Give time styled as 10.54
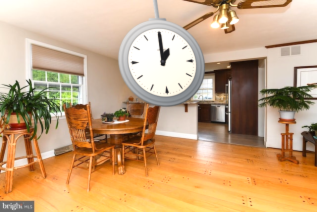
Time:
1.00
